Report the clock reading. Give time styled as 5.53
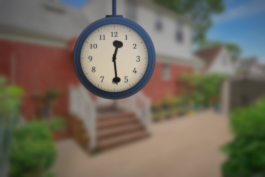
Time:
12.29
